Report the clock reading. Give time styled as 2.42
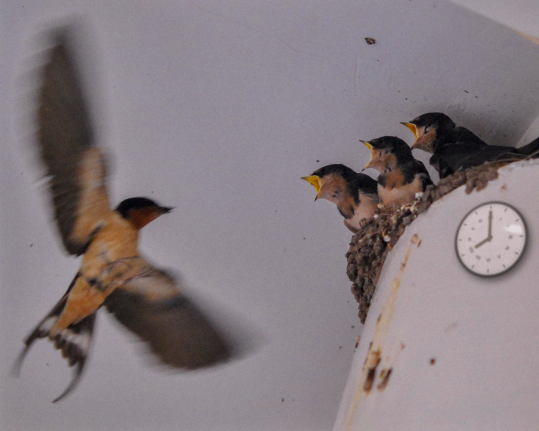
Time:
8.00
